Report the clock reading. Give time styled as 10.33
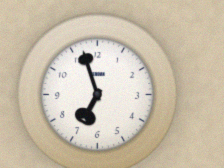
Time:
6.57
